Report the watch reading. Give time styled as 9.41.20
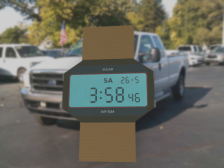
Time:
3.58.46
